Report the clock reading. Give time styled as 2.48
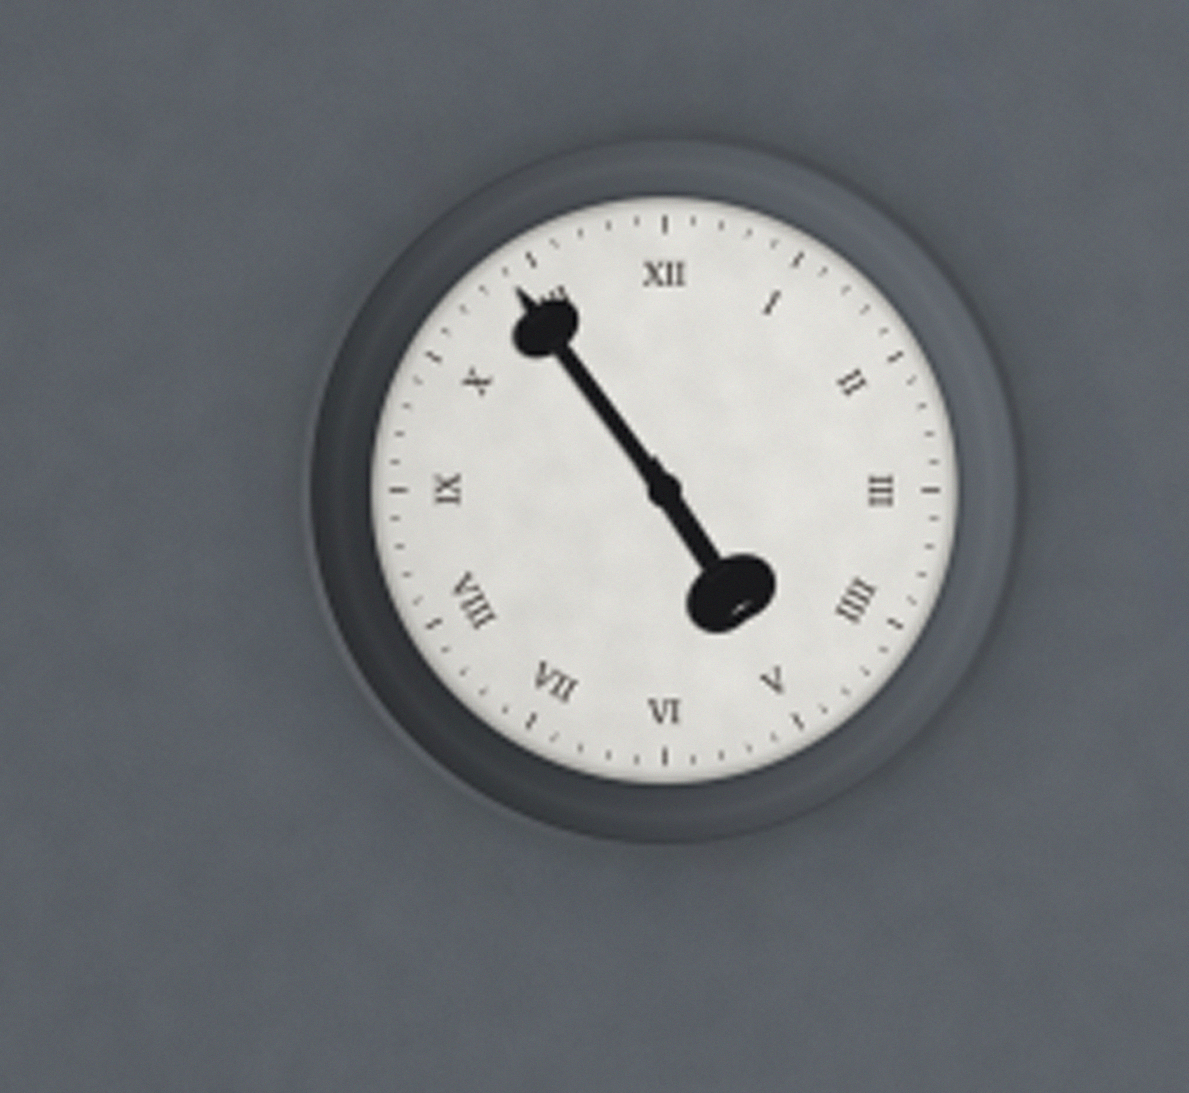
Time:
4.54
